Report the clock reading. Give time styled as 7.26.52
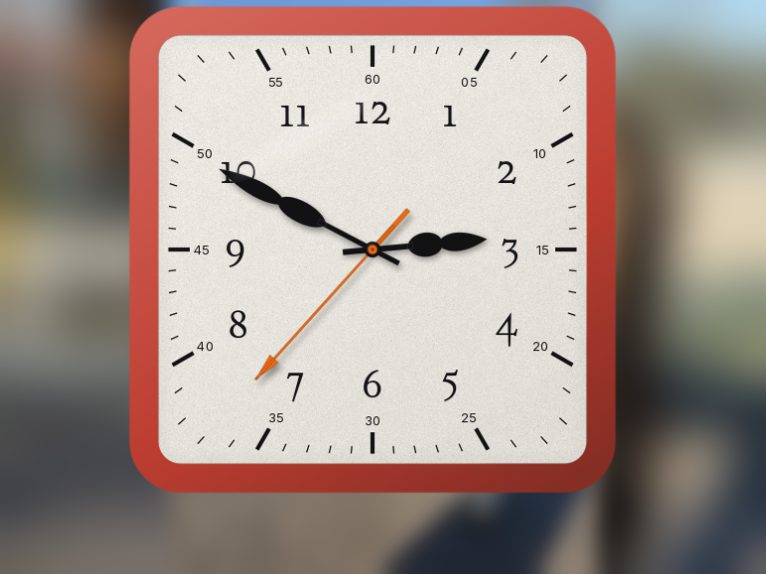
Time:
2.49.37
